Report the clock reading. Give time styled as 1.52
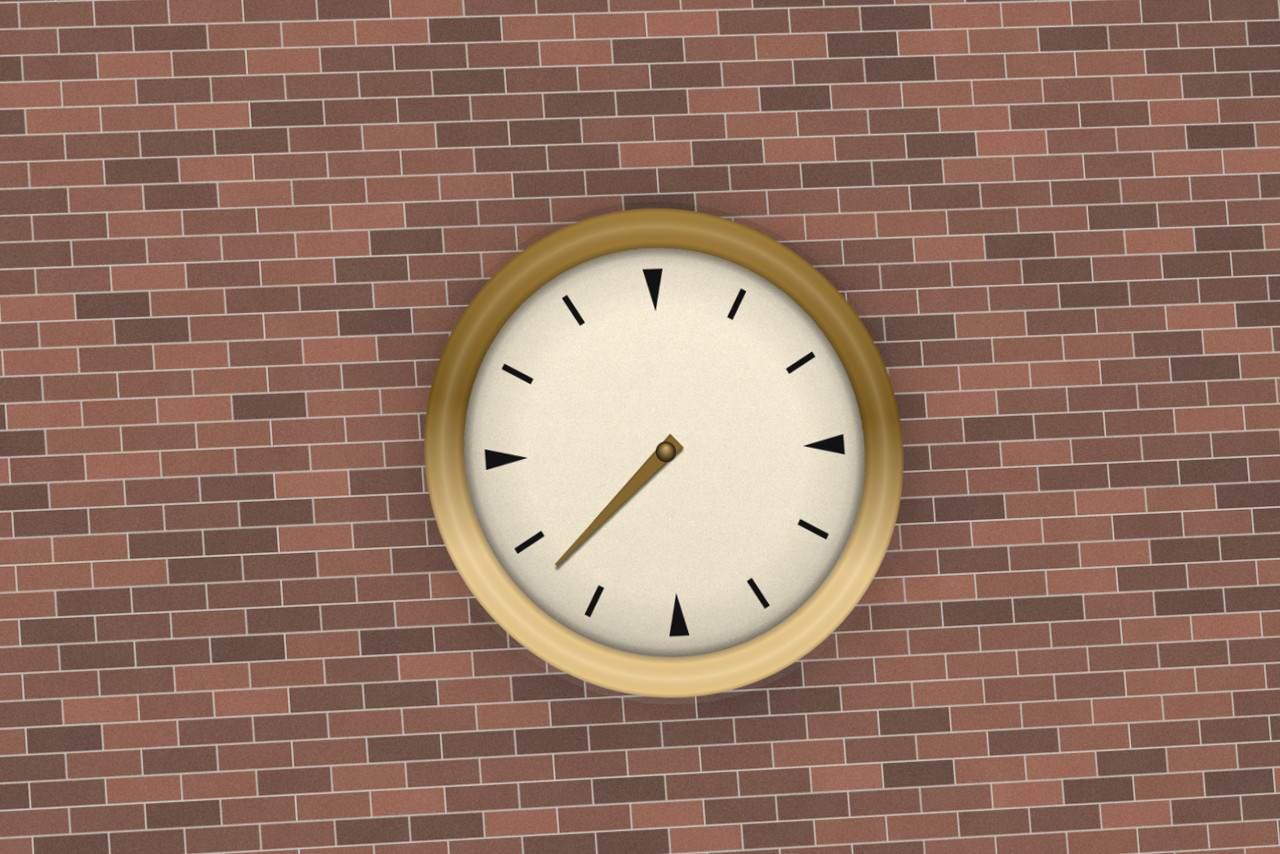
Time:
7.38
